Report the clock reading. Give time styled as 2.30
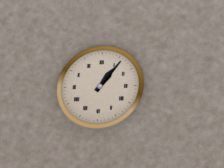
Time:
1.06
